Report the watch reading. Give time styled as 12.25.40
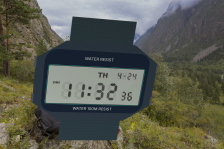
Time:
11.32.36
